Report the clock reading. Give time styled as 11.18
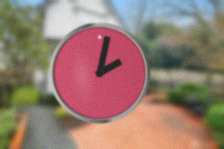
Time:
2.02
